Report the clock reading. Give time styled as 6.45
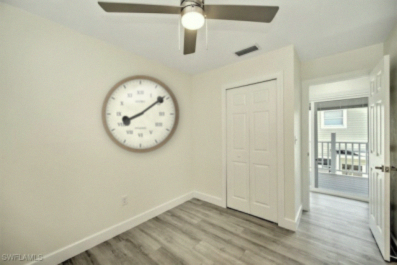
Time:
8.09
